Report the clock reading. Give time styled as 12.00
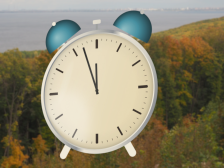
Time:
11.57
